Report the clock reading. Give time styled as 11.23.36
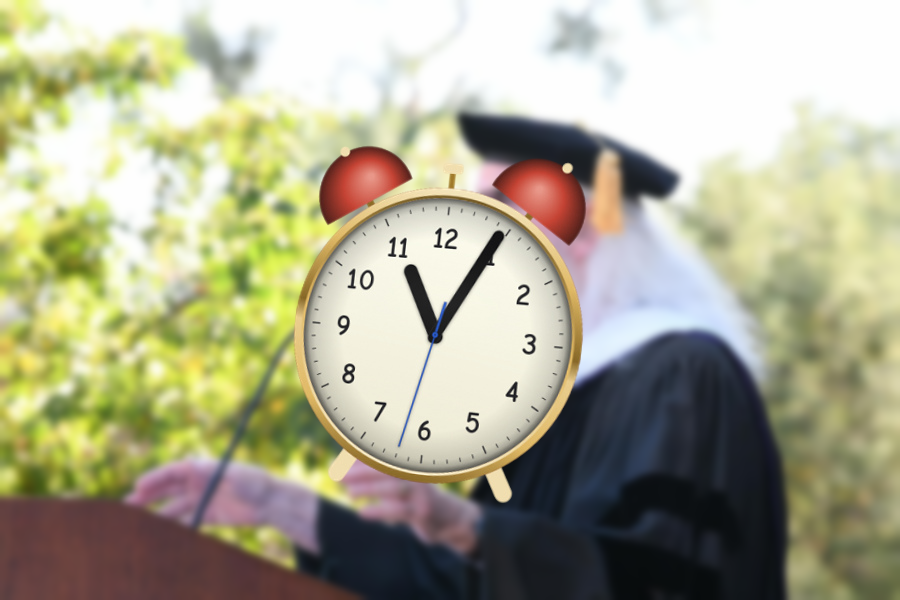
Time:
11.04.32
